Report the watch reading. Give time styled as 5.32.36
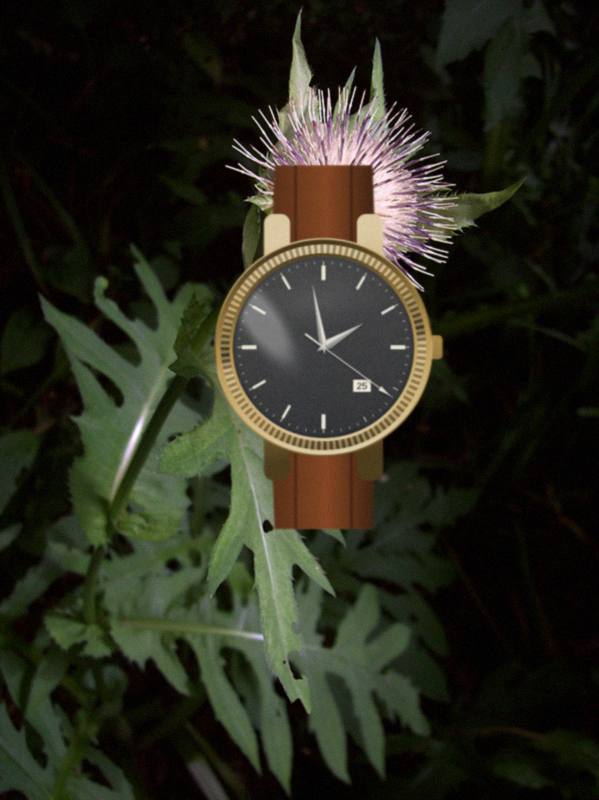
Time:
1.58.21
